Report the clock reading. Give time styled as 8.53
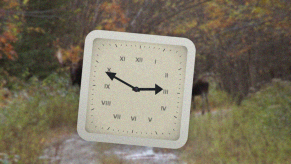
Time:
2.49
